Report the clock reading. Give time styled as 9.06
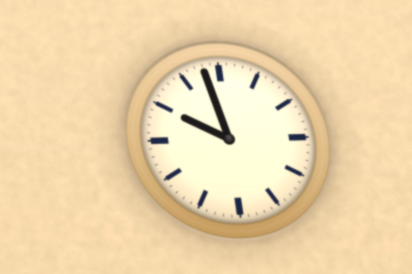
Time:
9.58
